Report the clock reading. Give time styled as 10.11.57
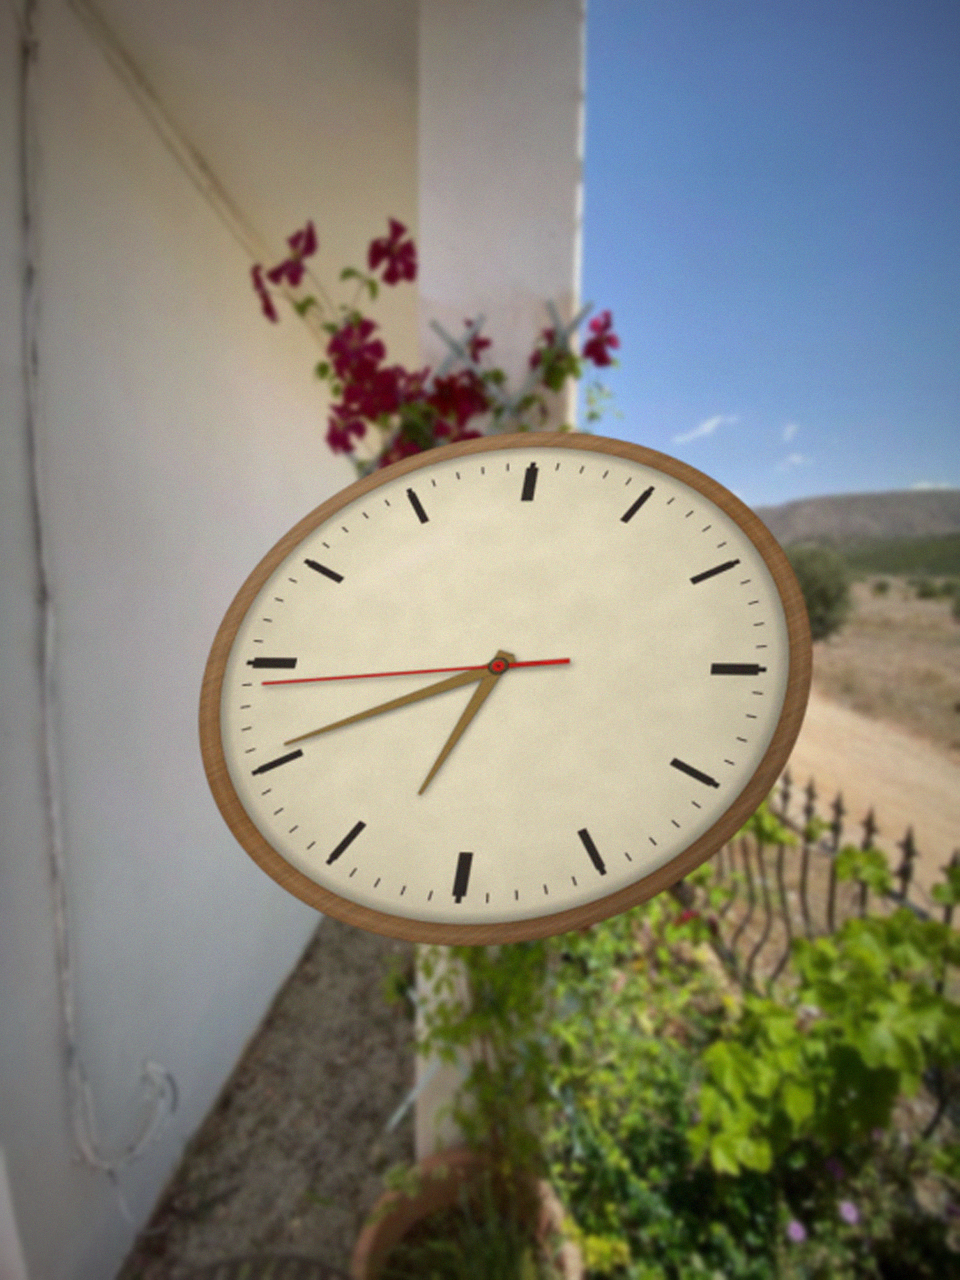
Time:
6.40.44
